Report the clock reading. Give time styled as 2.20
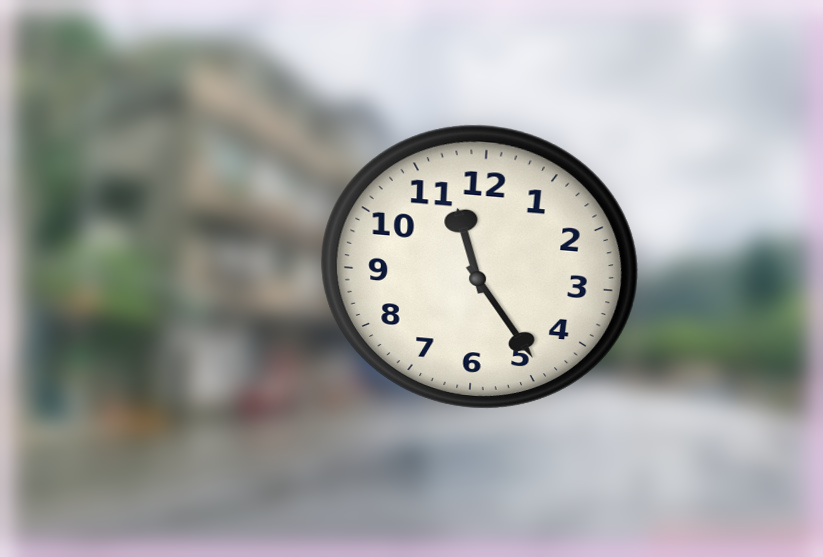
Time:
11.24
